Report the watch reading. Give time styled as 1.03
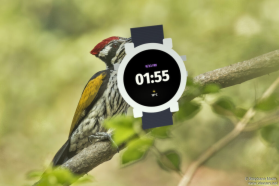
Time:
1.55
